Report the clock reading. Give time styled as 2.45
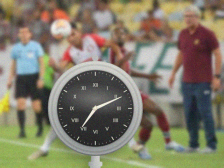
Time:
7.11
